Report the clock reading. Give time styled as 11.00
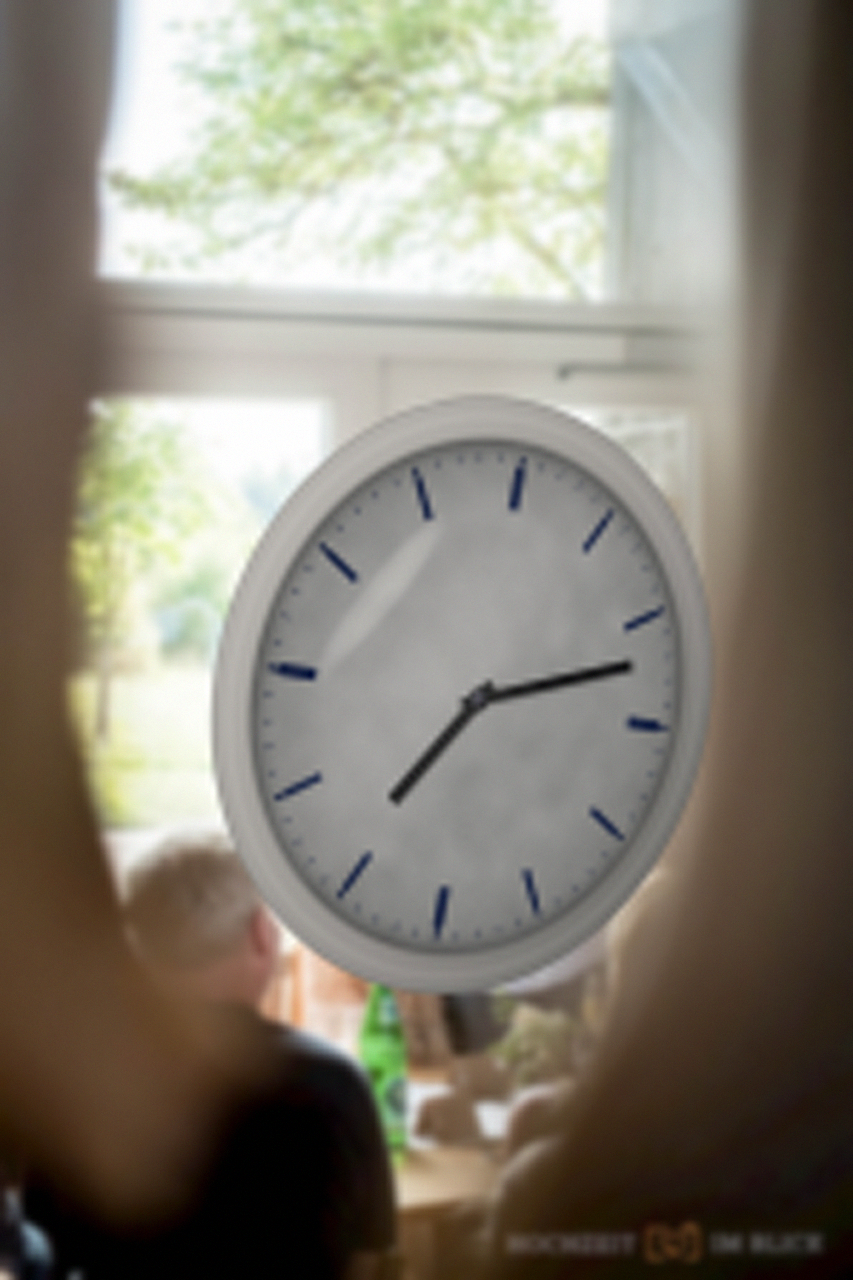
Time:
7.12
